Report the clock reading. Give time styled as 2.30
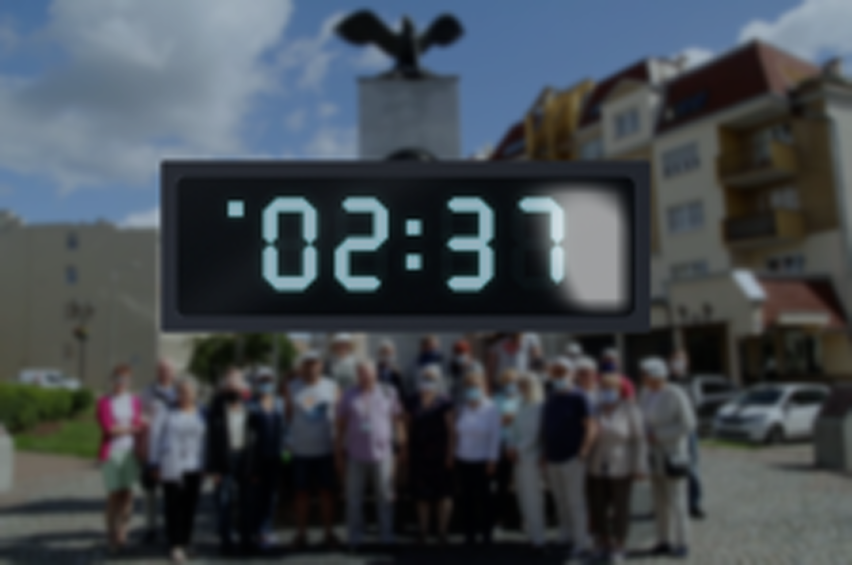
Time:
2.37
